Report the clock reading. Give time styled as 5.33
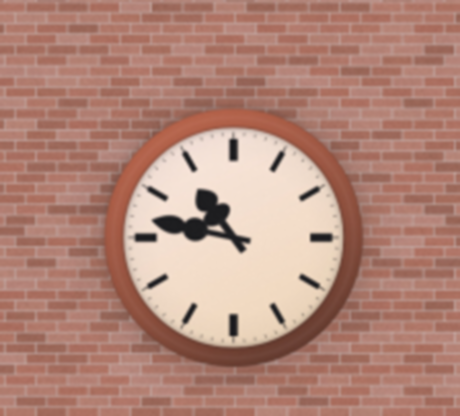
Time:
10.47
